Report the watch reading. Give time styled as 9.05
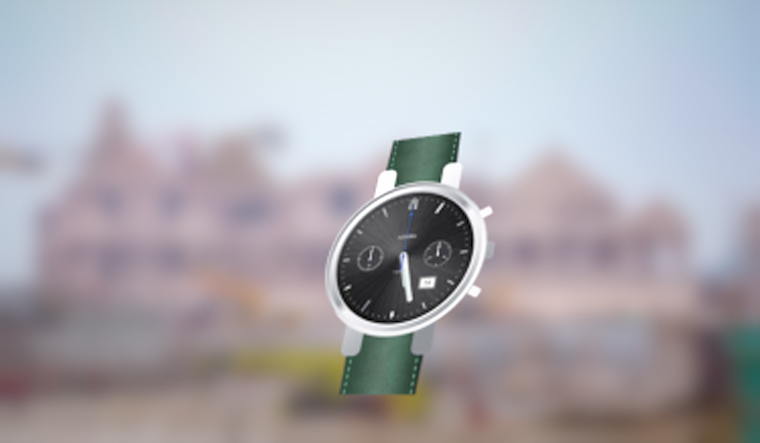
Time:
5.27
